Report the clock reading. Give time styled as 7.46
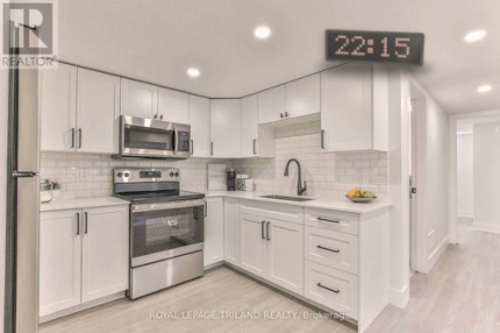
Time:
22.15
